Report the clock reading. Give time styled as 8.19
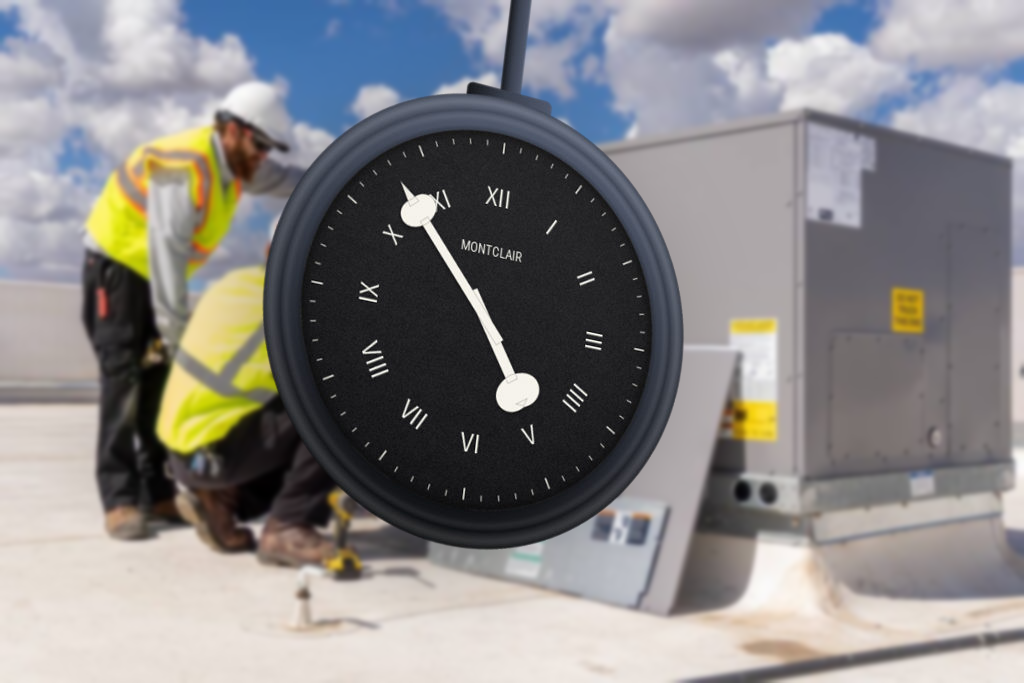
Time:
4.53
